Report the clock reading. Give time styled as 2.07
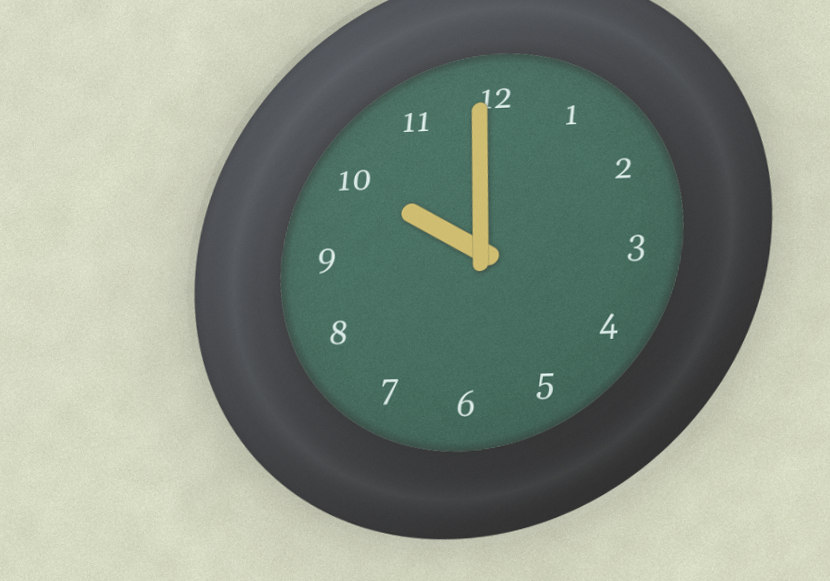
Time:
9.59
